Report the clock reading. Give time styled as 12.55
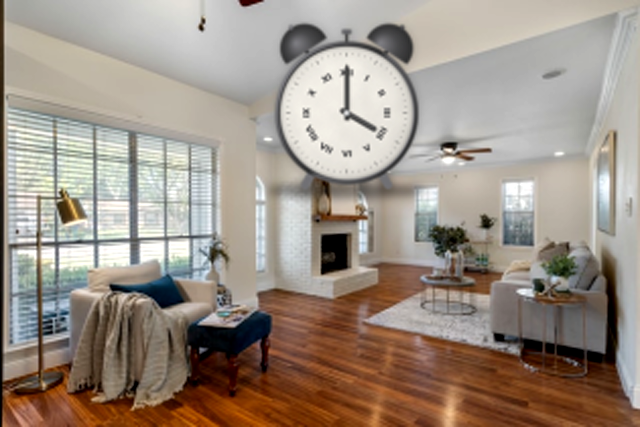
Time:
4.00
